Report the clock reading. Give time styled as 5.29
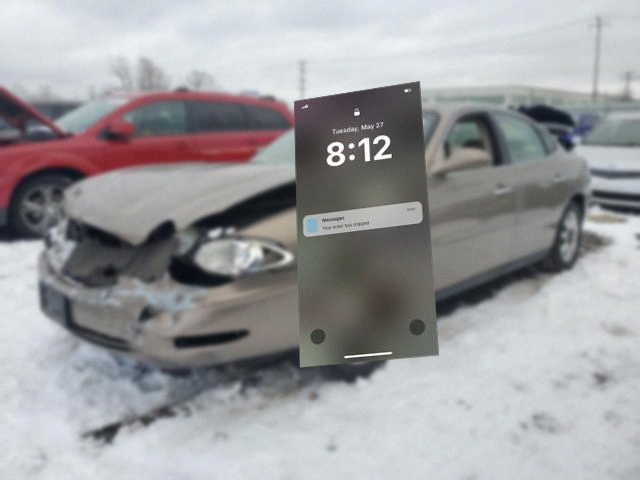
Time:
8.12
